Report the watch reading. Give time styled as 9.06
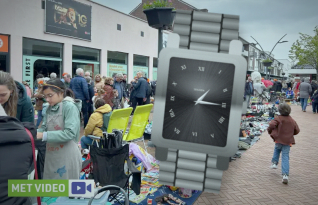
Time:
1.15
